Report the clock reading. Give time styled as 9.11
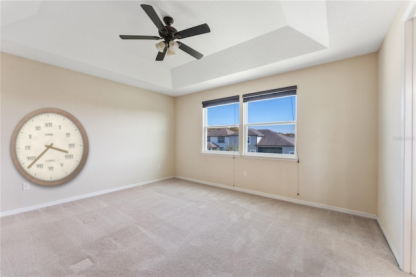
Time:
3.38
